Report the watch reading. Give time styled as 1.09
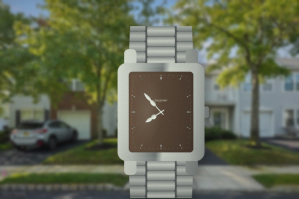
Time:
7.53
